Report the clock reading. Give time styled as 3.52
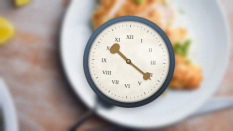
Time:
10.21
